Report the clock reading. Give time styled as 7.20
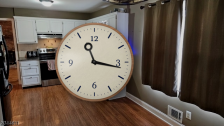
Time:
11.17
